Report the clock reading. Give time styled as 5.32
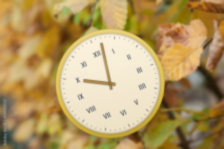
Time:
10.02
